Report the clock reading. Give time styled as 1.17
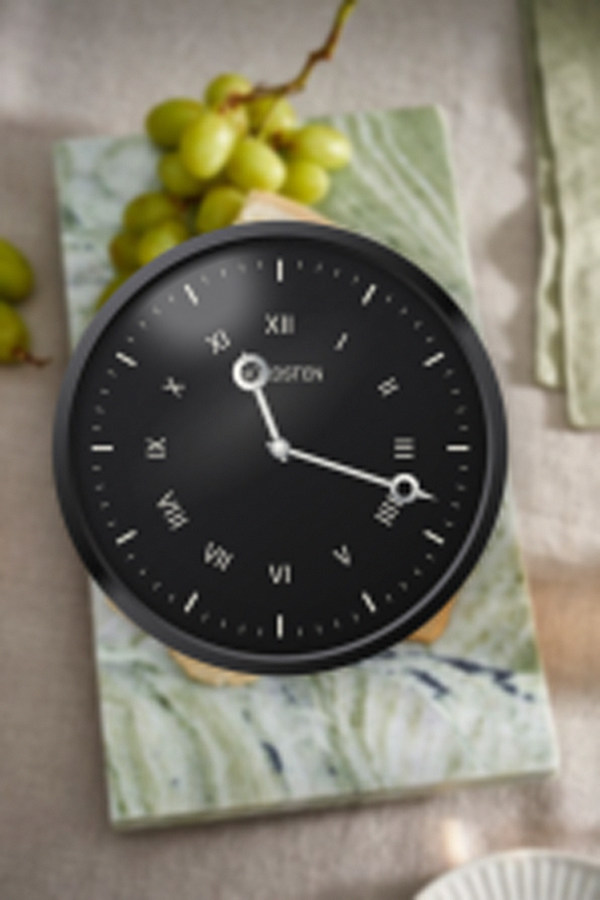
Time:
11.18
